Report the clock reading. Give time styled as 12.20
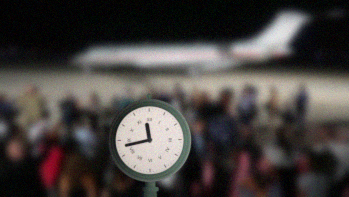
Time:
11.43
